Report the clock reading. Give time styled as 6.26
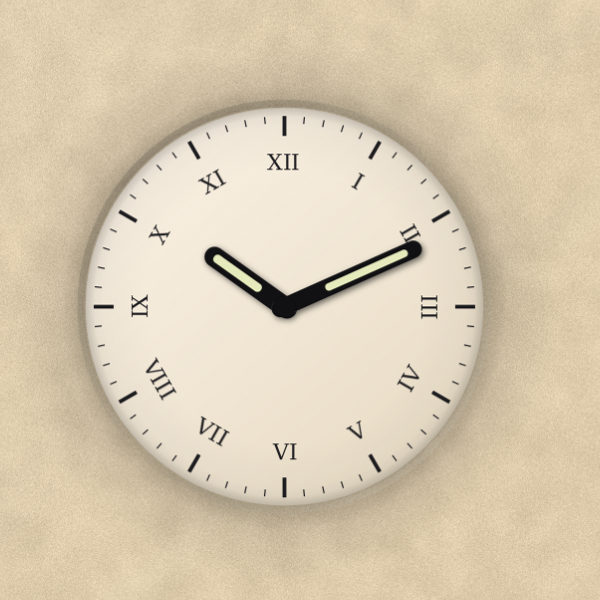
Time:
10.11
